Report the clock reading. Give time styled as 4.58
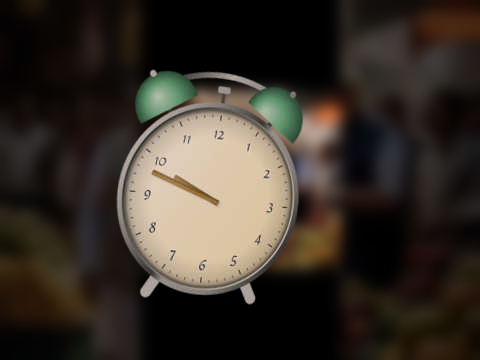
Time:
9.48
